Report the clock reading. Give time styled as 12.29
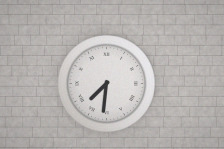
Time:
7.31
